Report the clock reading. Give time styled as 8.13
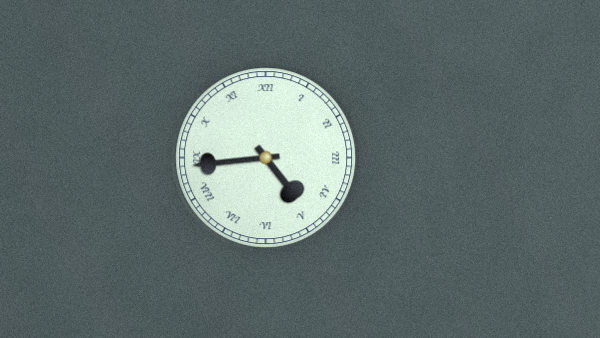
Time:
4.44
